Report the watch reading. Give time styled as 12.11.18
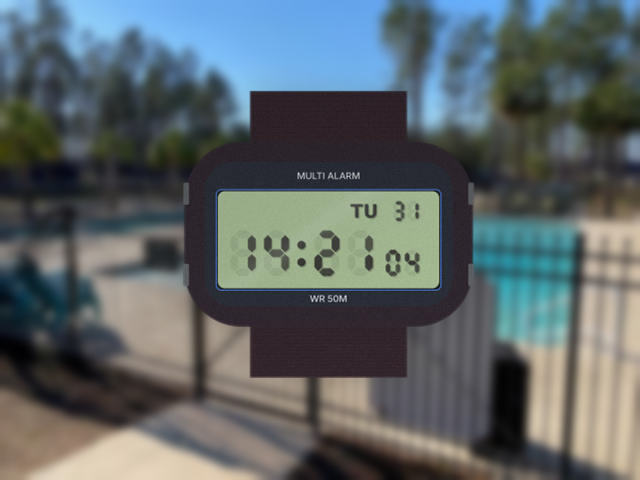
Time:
14.21.04
